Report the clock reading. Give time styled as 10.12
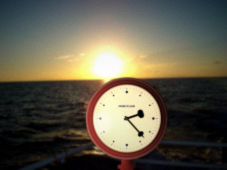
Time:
2.23
